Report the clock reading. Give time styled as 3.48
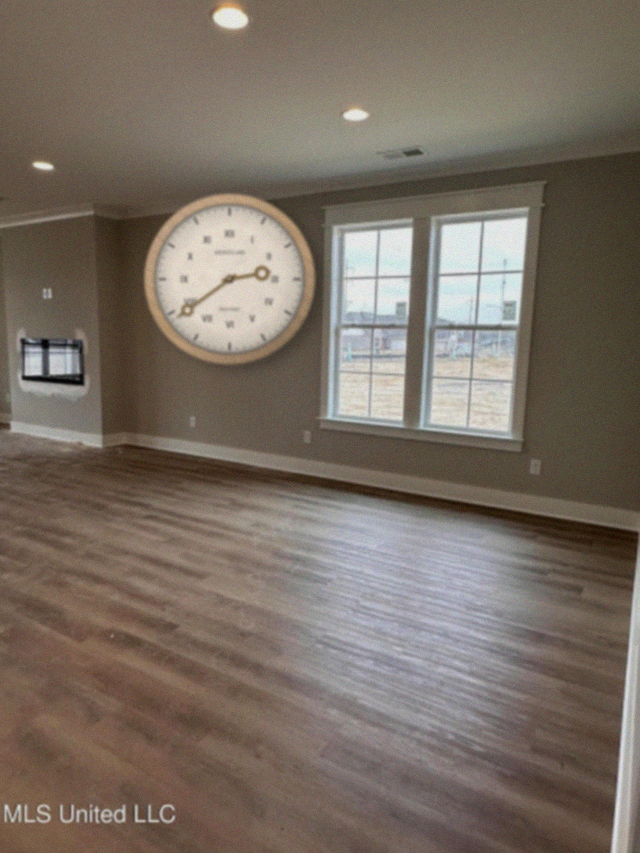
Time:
2.39
